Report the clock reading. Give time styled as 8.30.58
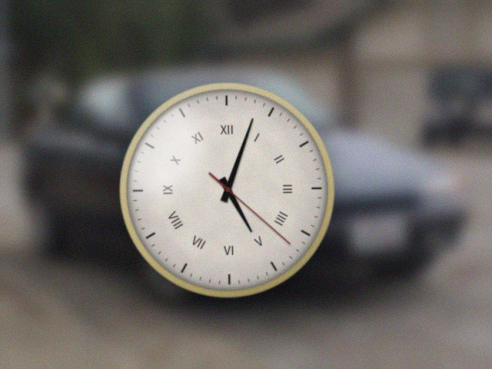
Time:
5.03.22
